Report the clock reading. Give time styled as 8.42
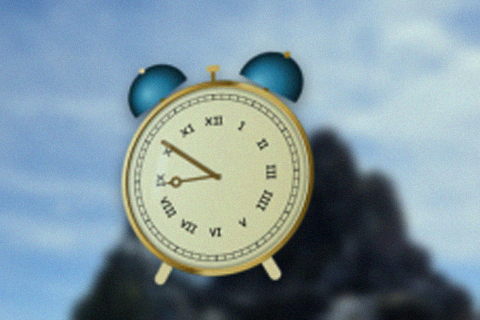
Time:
8.51
